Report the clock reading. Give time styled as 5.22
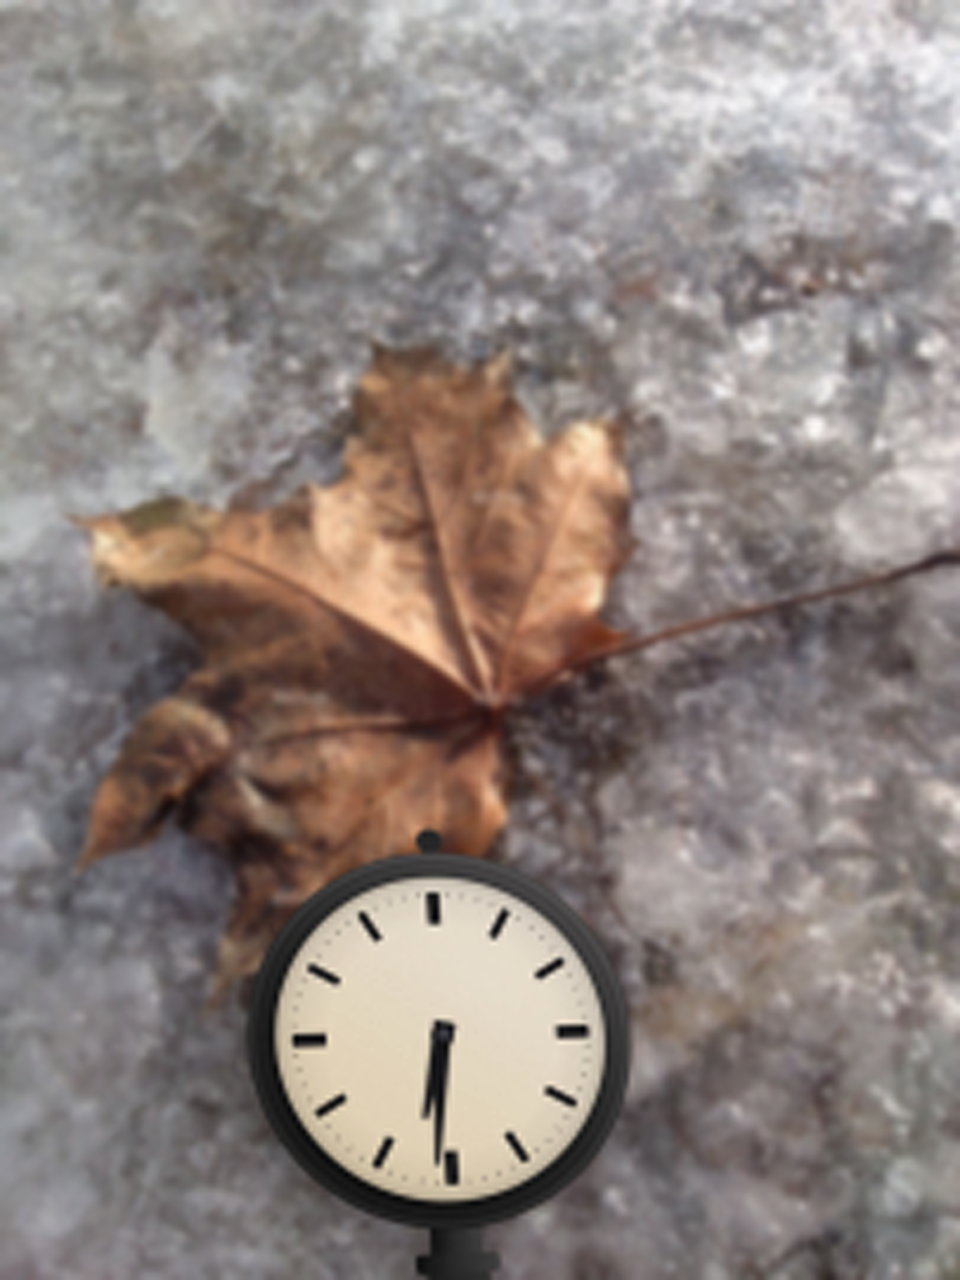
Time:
6.31
